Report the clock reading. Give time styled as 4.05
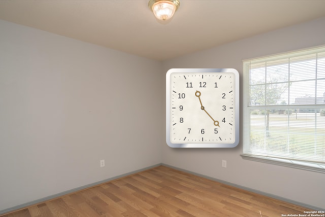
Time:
11.23
